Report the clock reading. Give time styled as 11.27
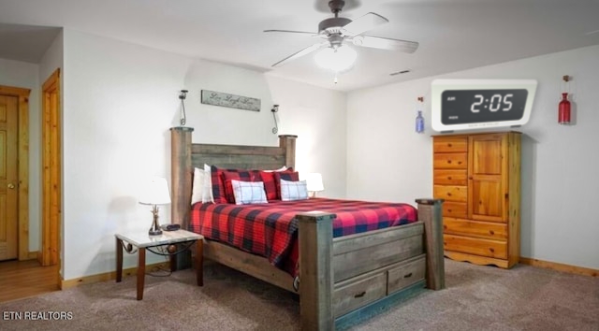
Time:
2.05
